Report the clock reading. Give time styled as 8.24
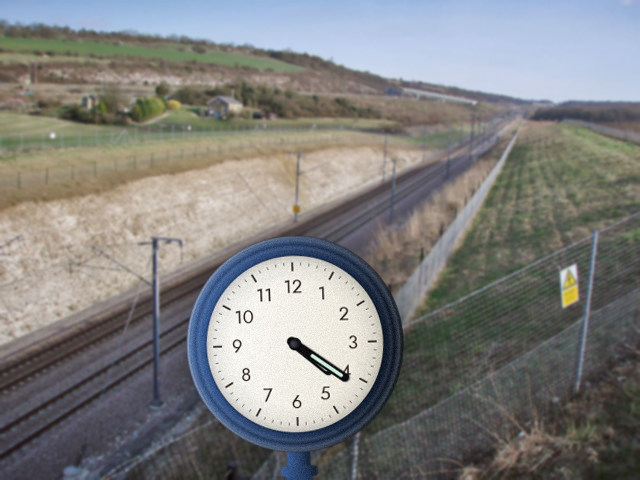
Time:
4.21
